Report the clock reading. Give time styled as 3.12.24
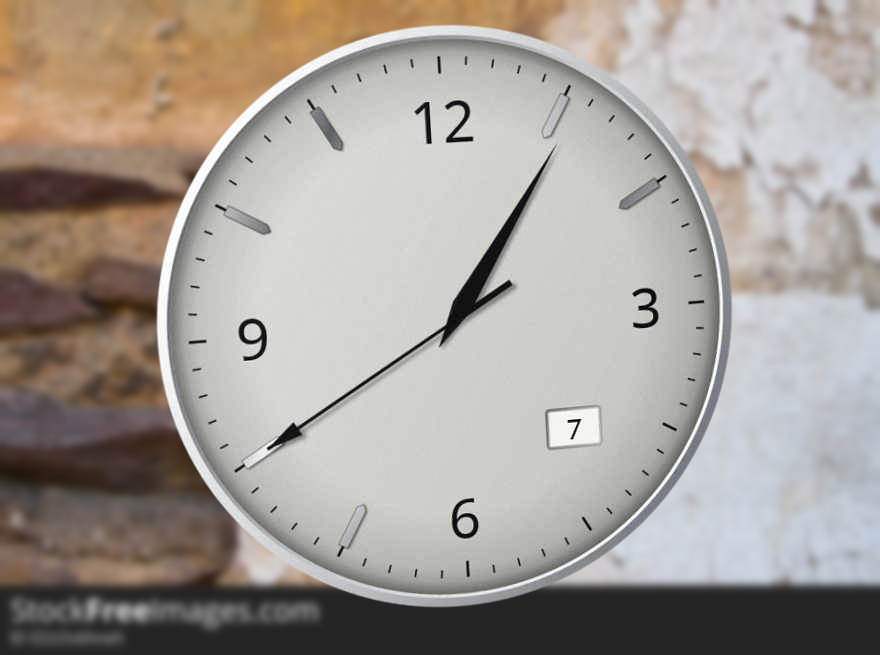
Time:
1.05.40
